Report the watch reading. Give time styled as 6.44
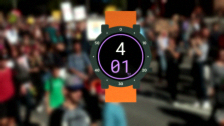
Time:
4.01
